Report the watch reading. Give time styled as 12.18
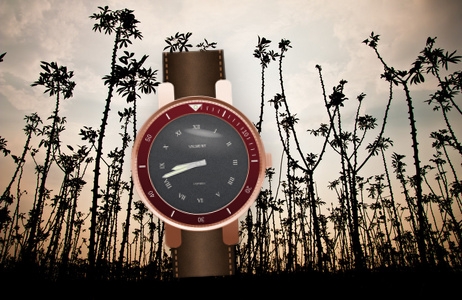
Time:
8.42
